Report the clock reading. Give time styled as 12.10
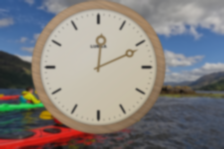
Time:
12.11
